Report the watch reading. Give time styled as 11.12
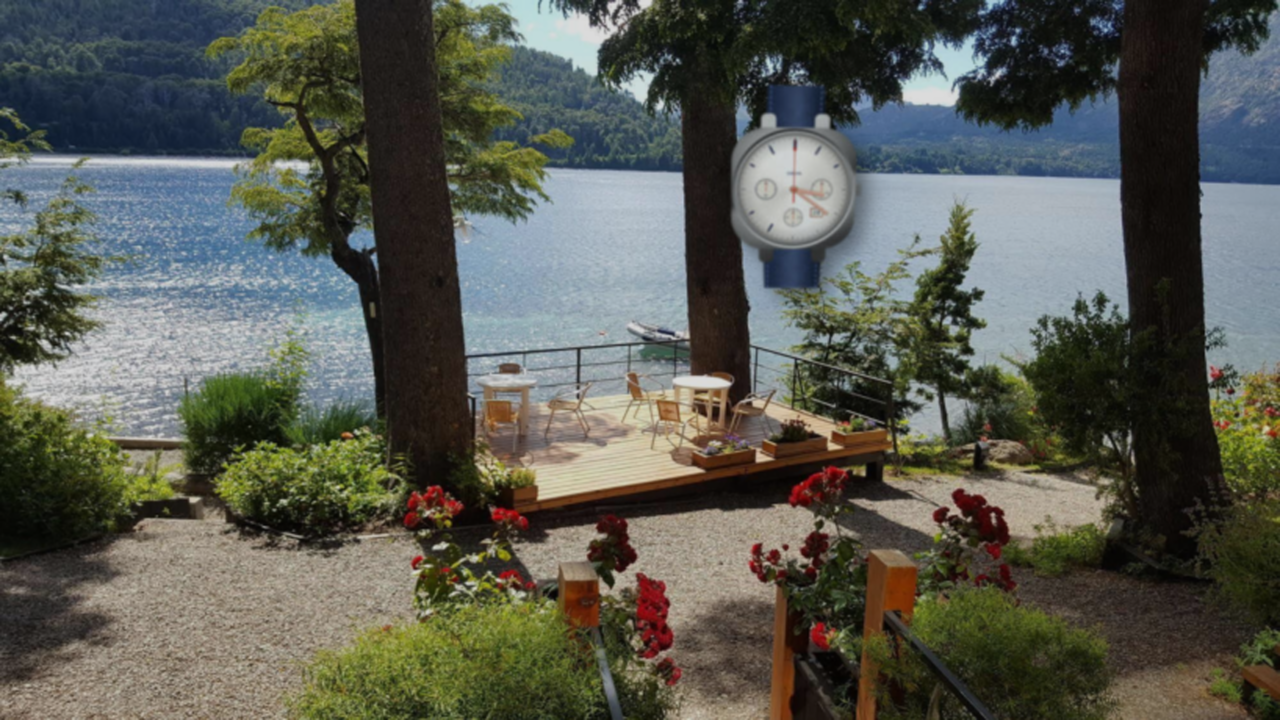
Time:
3.21
